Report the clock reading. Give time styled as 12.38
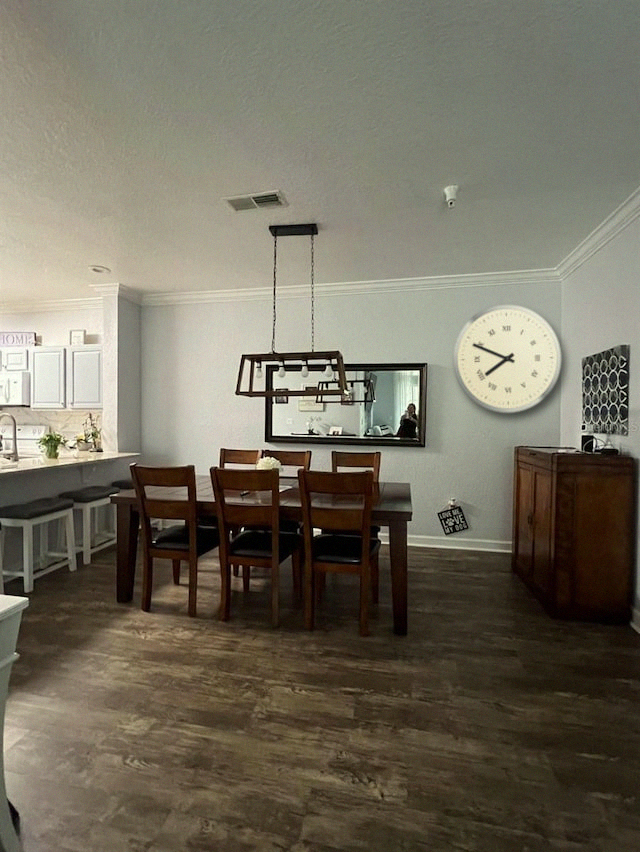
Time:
7.49
